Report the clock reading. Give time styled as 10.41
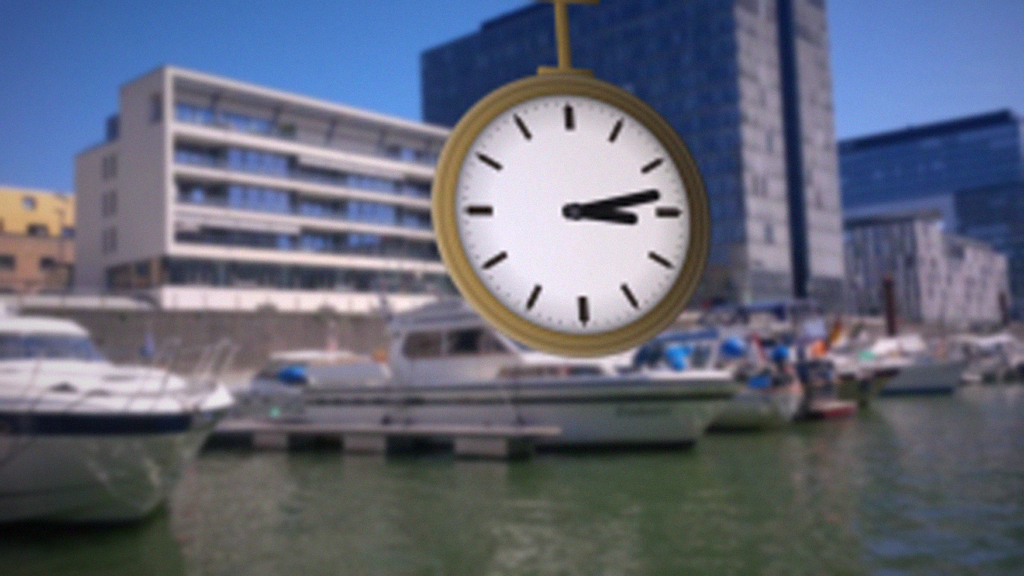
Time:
3.13
